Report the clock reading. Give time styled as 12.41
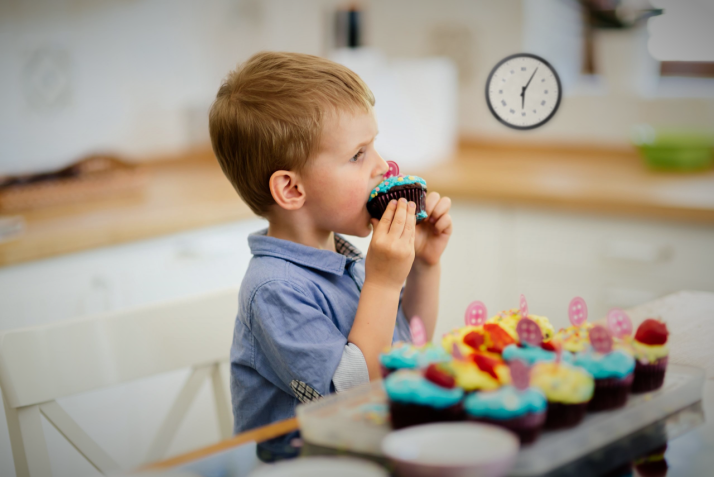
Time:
6.05
